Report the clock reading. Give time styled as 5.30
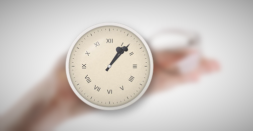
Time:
1.07
